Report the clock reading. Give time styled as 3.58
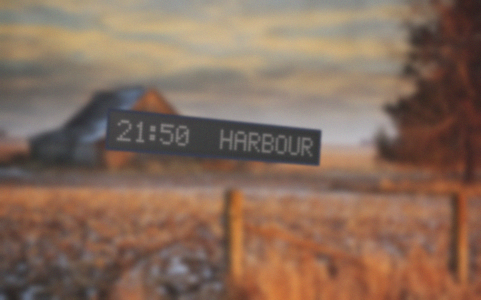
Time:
21.50
